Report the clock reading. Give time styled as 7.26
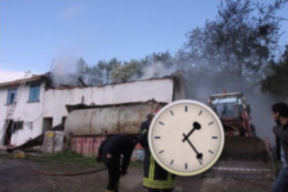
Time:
1.24
